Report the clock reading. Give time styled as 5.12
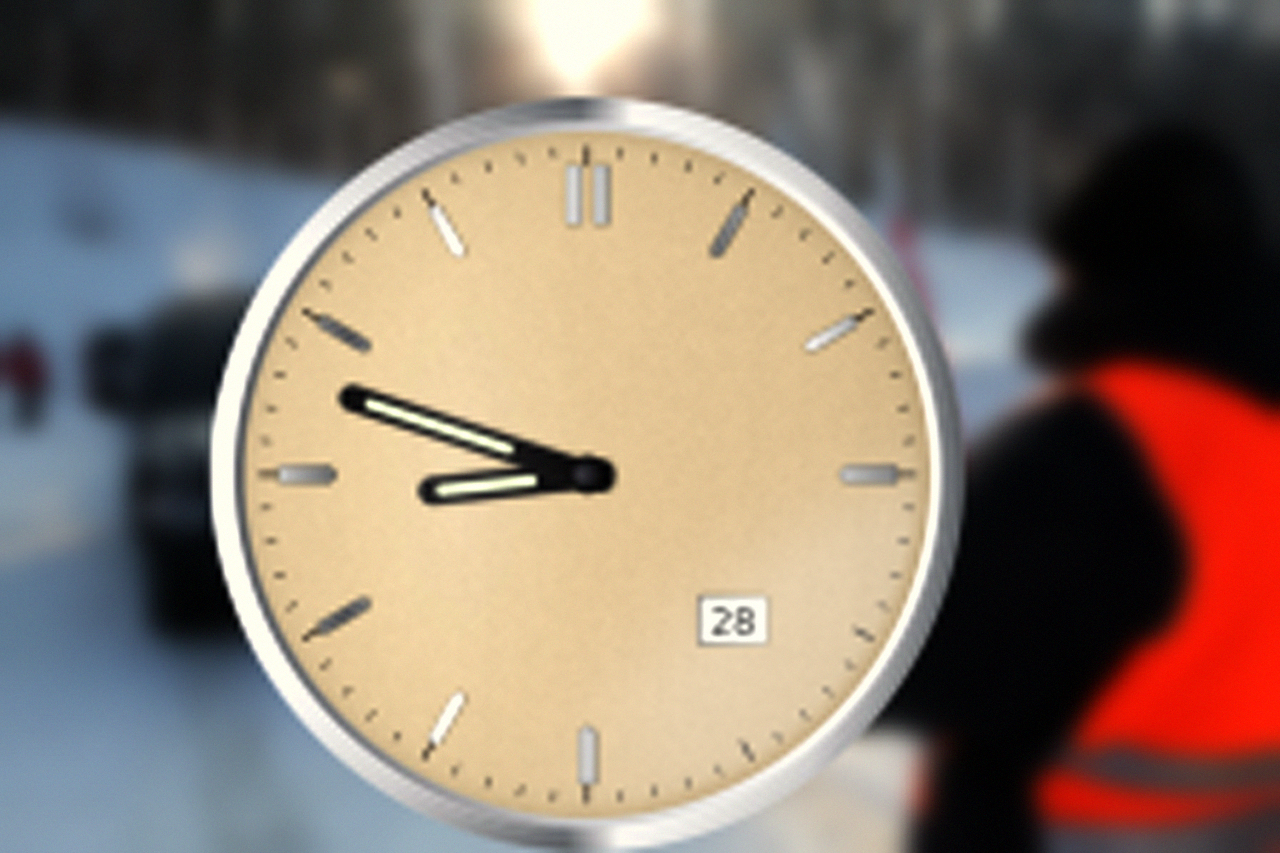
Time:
8.48
